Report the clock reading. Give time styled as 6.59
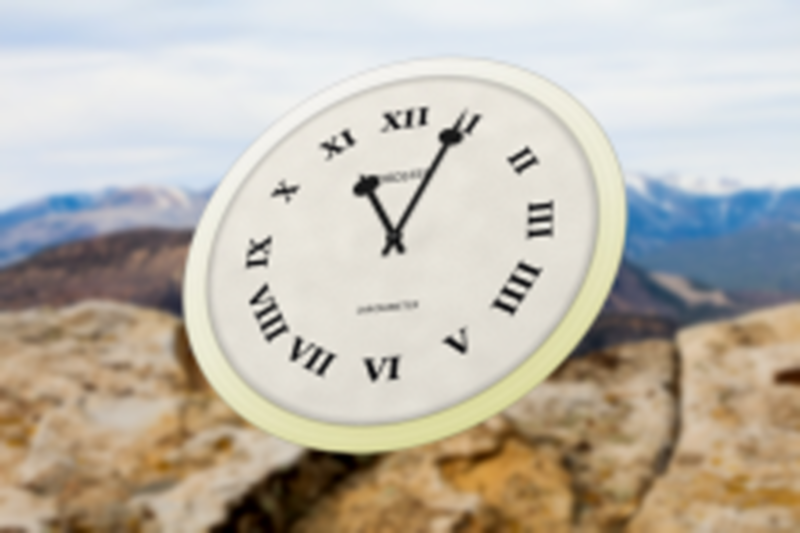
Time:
11.04
